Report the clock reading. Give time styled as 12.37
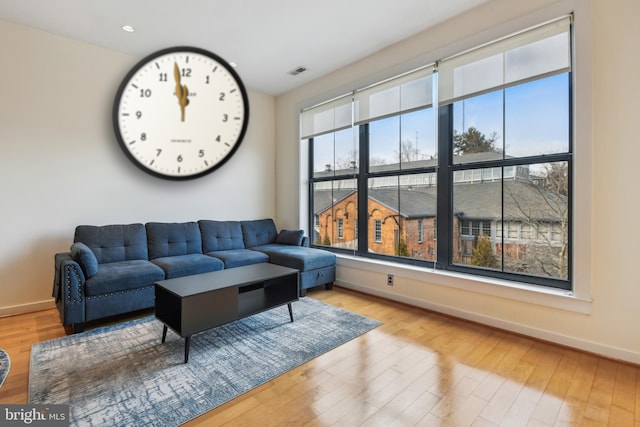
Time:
11.58
